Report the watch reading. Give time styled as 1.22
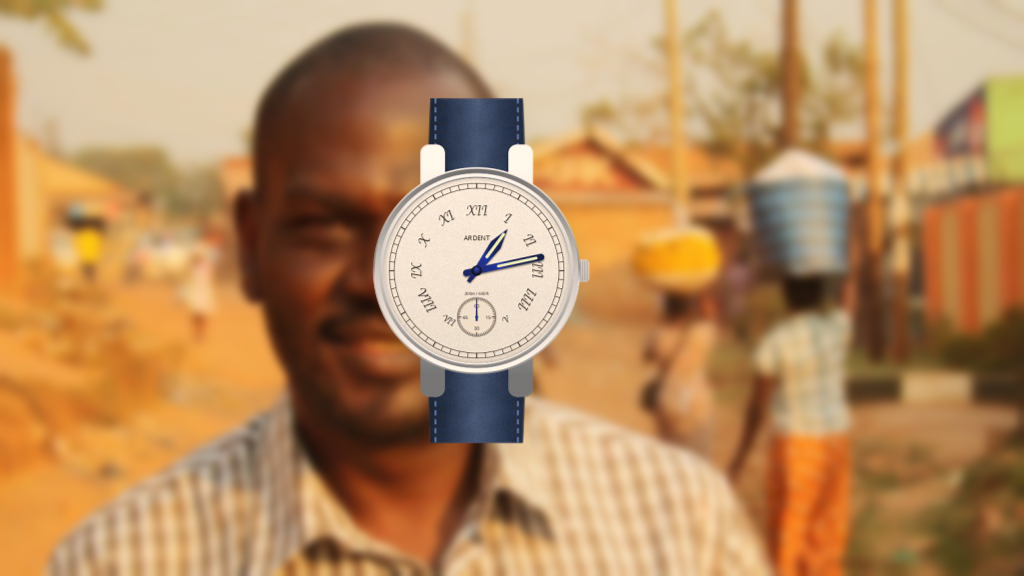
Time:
1.13
